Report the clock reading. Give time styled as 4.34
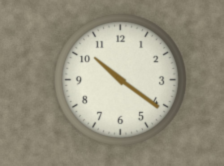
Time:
10.21
